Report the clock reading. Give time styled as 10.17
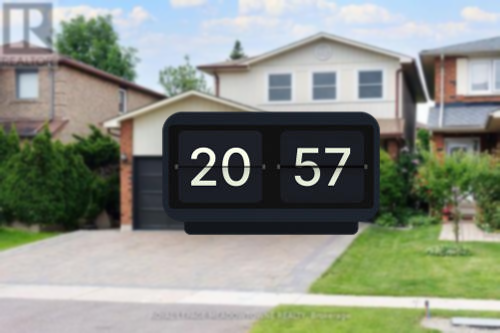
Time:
20.57
